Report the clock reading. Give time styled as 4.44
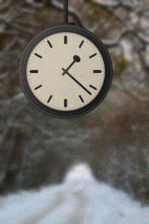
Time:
1.22
